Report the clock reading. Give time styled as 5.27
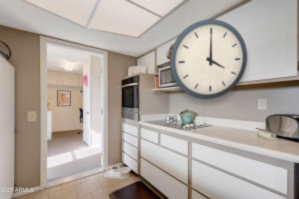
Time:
4.00
